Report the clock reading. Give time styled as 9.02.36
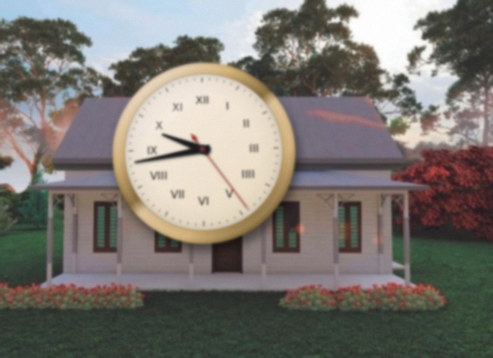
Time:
9.43.24
